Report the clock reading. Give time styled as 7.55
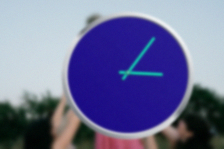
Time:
3.06
